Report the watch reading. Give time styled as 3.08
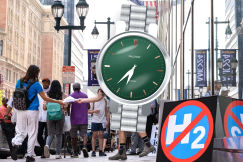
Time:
6.37
